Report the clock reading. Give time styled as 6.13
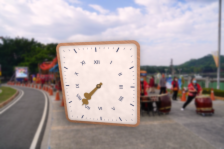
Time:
7.37
